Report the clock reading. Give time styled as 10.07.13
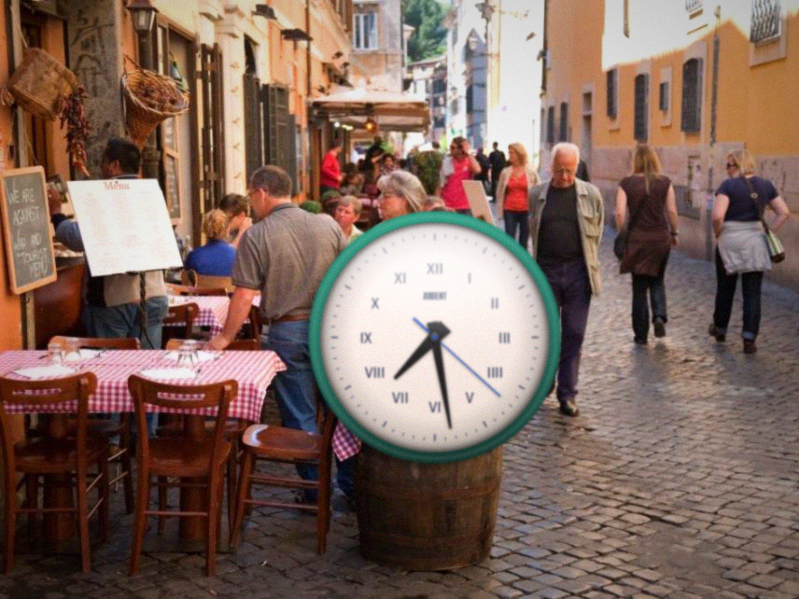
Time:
7.28.22
